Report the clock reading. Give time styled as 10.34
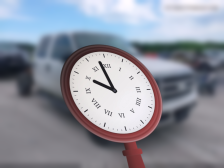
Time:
9.58
